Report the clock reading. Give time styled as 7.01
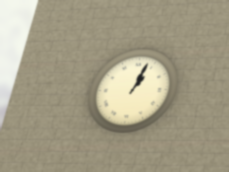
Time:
1.03
